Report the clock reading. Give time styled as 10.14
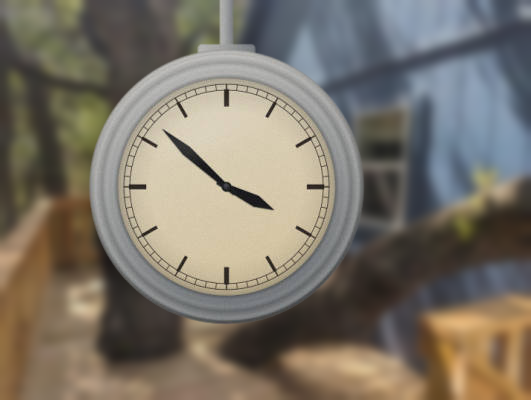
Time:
3.52
